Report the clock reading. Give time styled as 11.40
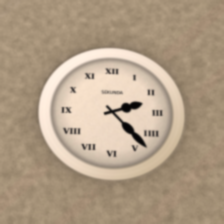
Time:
2.23
